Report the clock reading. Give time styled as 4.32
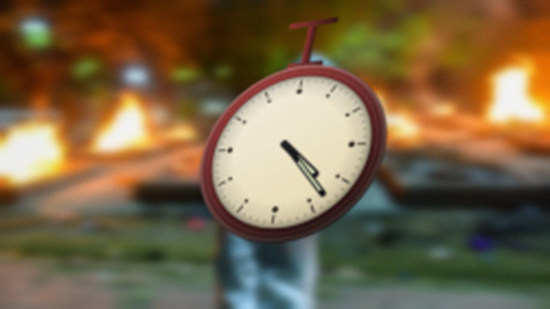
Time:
4.23
